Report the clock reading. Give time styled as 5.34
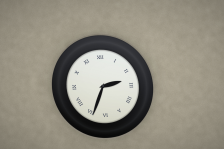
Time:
2.34
